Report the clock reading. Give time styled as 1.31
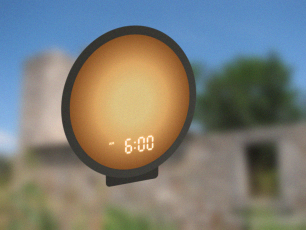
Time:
6.00
